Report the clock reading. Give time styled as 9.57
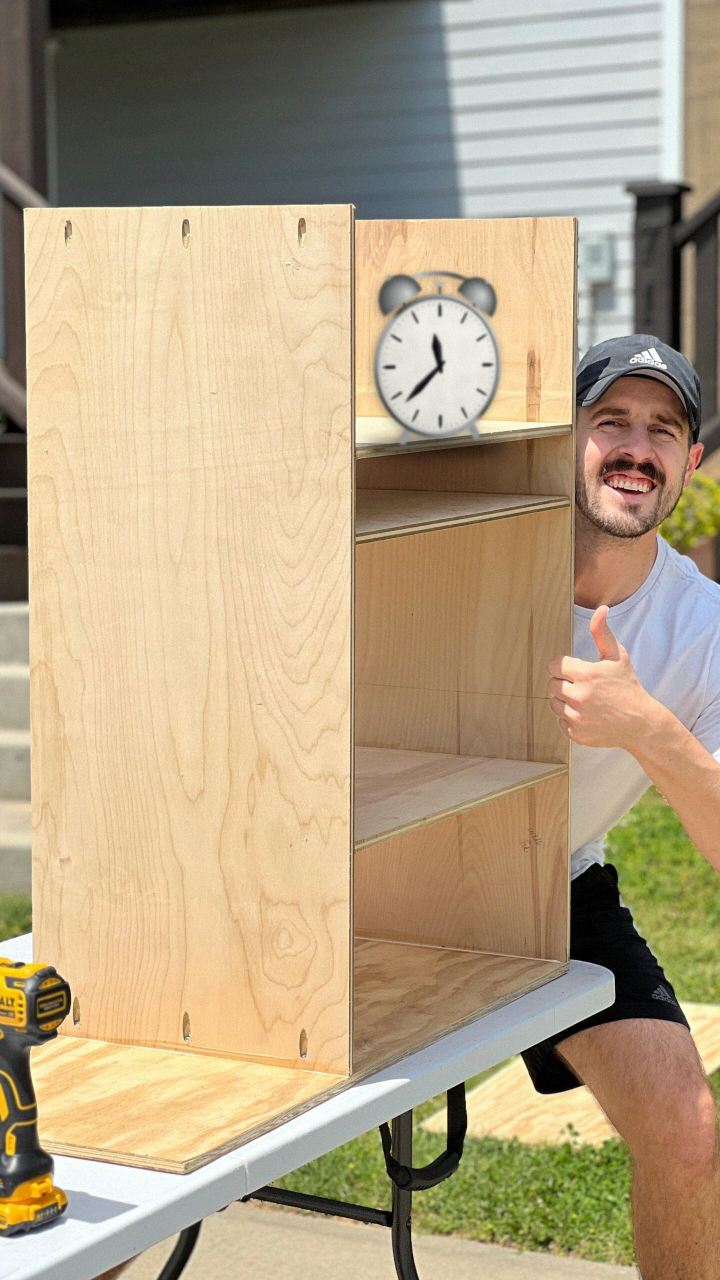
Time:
11.38
